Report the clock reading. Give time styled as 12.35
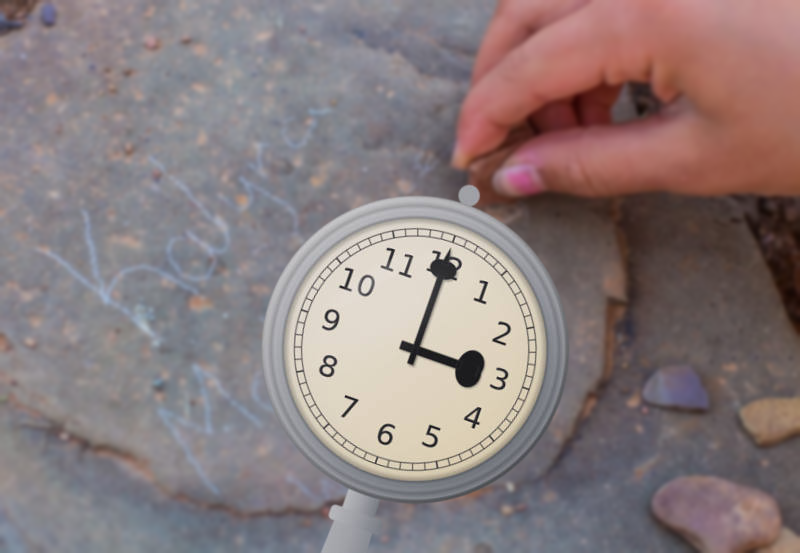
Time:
3.00
